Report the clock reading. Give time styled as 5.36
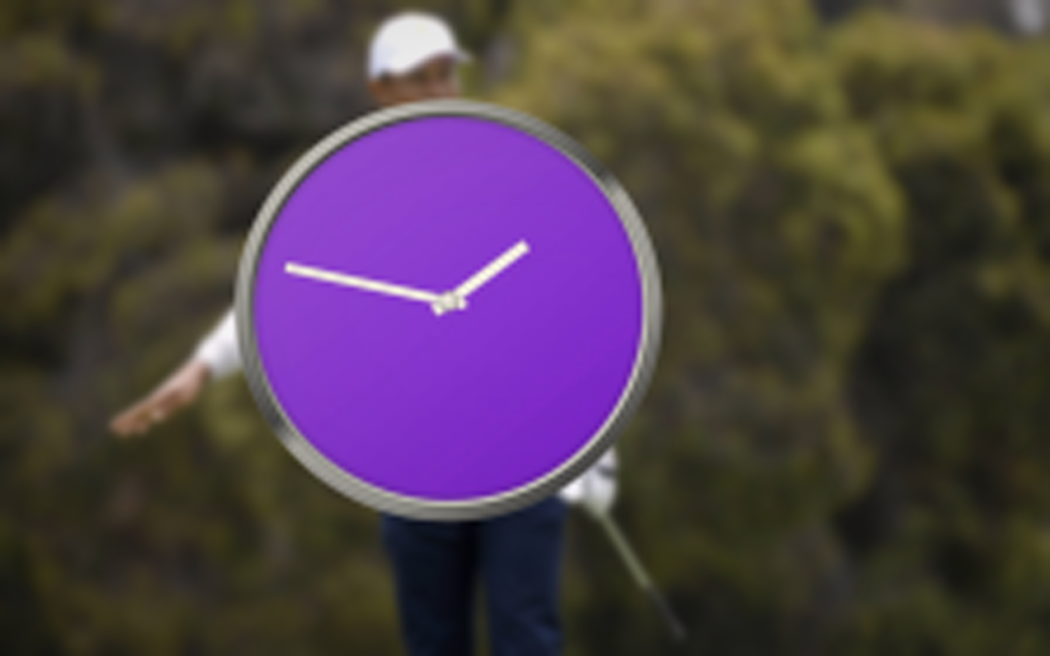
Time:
1.47
